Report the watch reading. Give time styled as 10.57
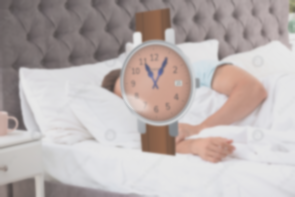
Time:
11.05
